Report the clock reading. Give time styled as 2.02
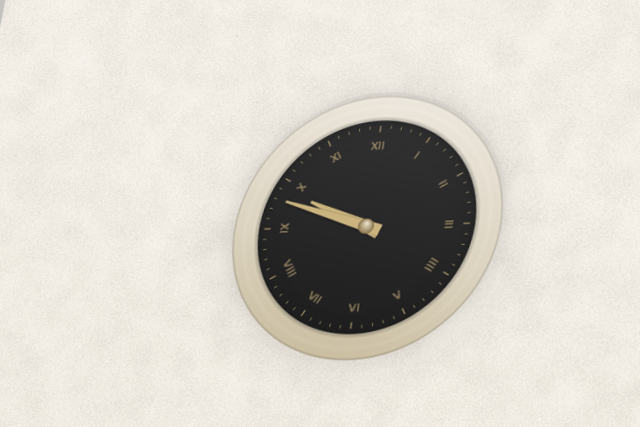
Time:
9.48
